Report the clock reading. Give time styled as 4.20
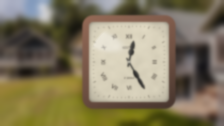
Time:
12.25
